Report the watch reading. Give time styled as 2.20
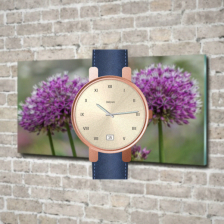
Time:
10.14
